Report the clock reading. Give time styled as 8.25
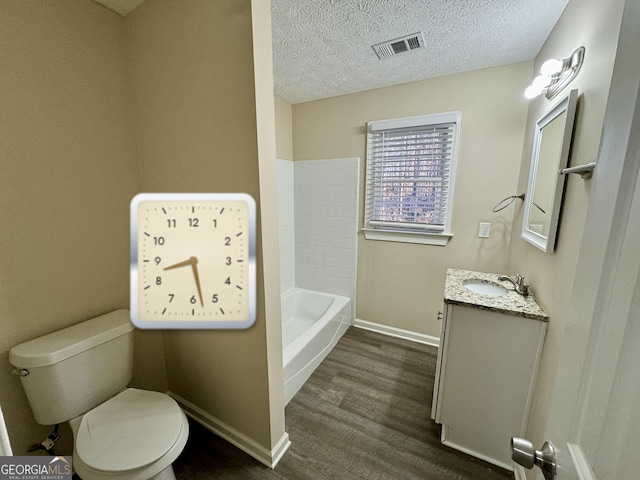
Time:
8.28
